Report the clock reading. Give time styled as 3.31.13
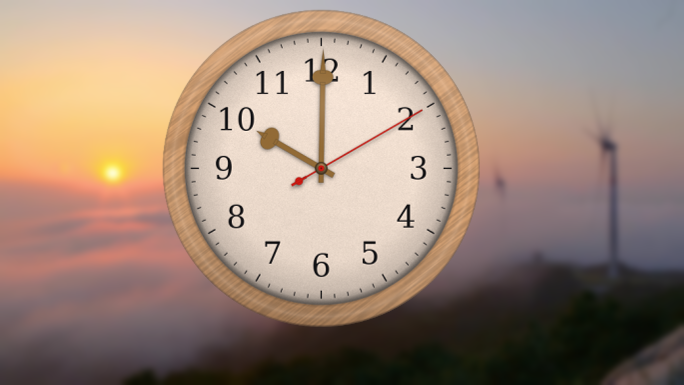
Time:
10.00.10
